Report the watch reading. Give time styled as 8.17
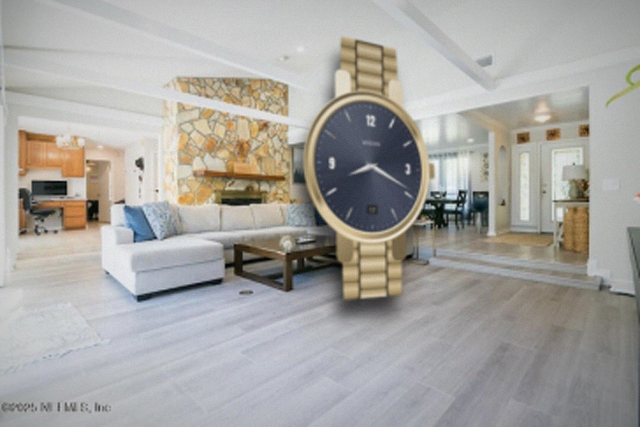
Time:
8.19
